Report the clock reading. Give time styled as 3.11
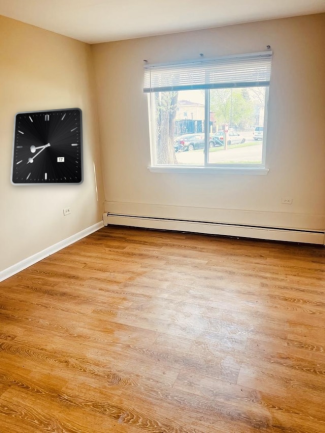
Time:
8.38
